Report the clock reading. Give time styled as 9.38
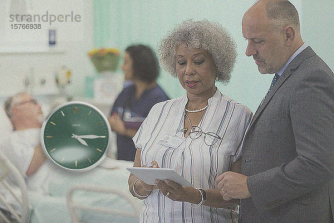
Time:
4.15
